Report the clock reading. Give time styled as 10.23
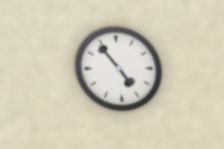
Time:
4.54
